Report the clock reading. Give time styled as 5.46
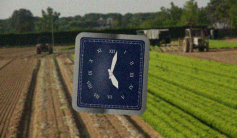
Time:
5.02
